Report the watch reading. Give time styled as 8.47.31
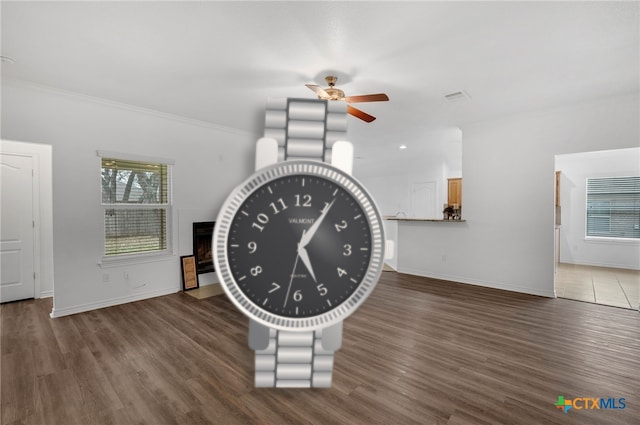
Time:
5.05.32
